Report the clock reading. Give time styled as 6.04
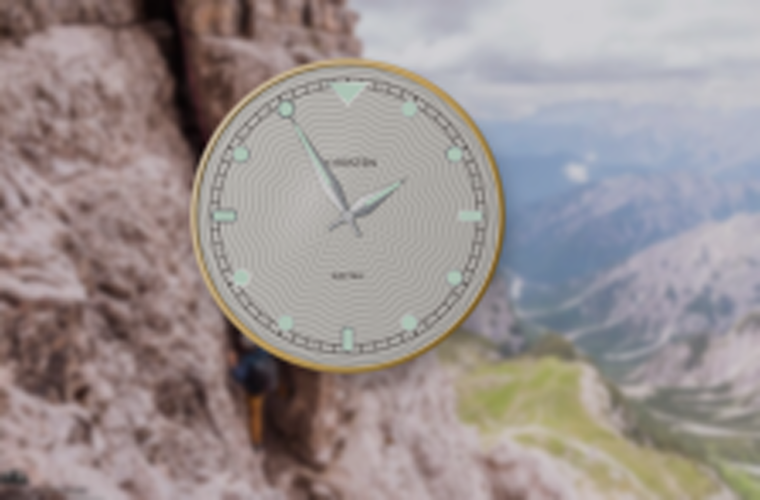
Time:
1.55
